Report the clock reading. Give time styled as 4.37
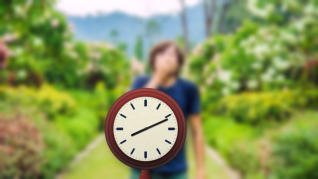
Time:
8.11
